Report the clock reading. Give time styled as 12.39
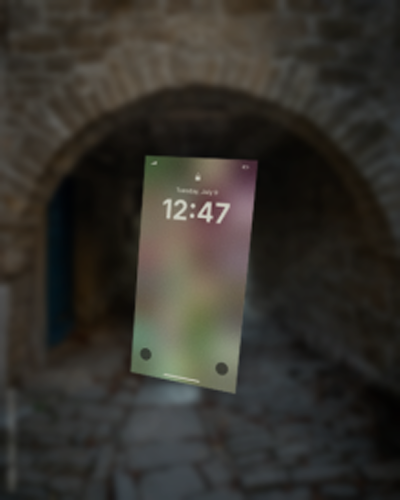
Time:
12.47
